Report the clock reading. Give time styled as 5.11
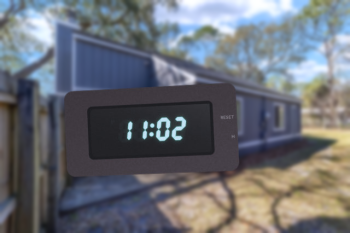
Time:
11.02
